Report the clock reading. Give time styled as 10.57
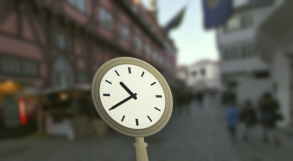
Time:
10.40
